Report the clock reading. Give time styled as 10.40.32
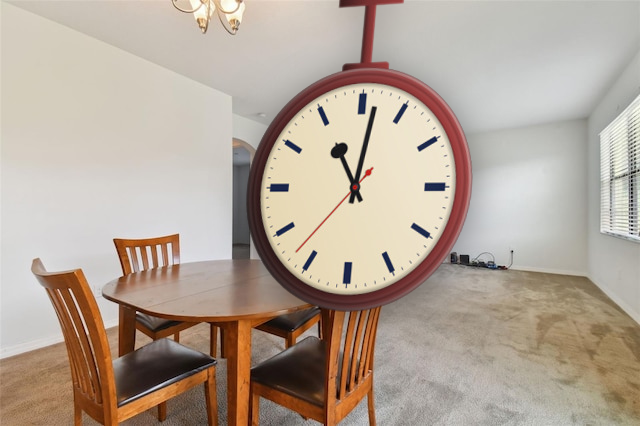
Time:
11.01.37
